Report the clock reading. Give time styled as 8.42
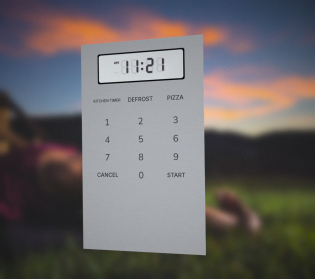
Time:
11.21
